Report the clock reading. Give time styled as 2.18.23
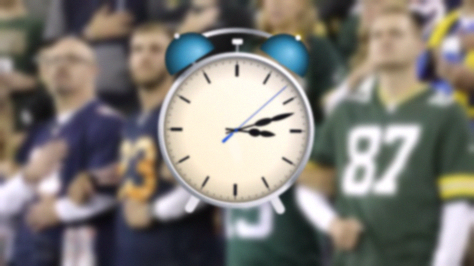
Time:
3.12.08
